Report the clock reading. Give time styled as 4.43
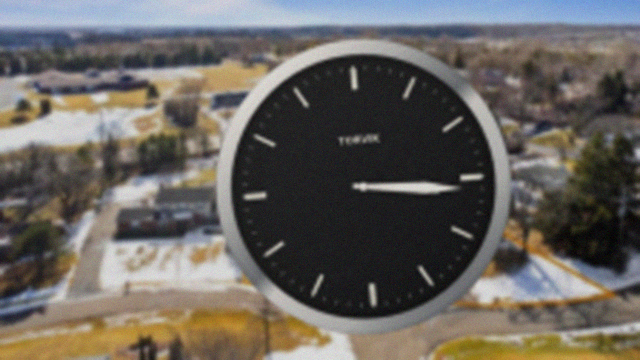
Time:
3.16
